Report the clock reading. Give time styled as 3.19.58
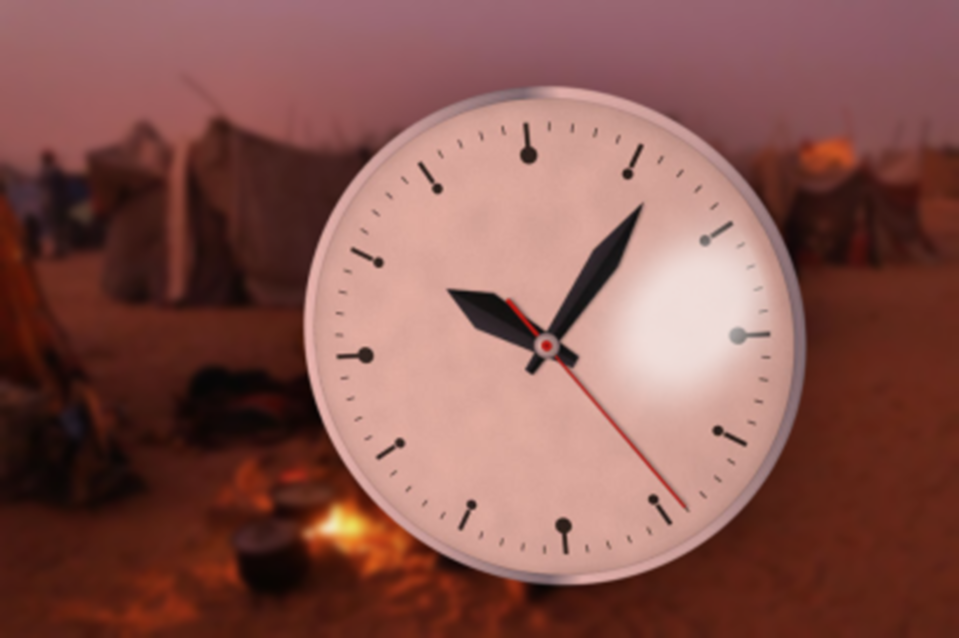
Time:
10.06.24
